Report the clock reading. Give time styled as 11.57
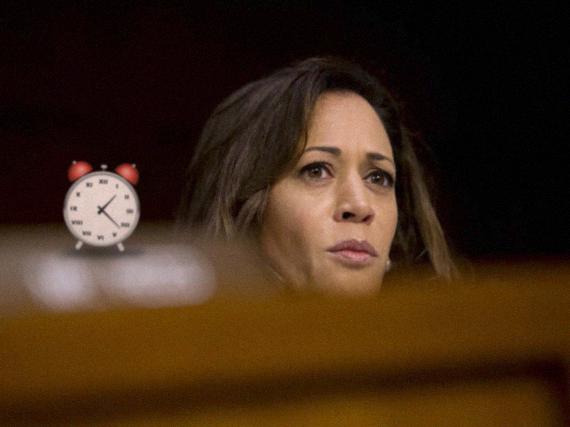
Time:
1.22
